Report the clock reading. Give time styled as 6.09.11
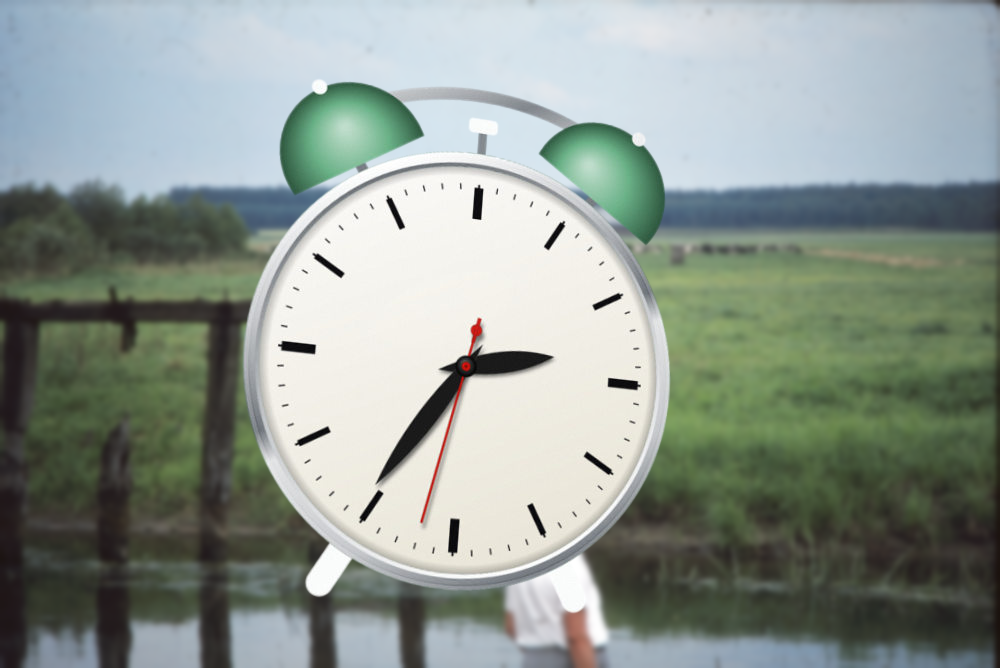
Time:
2.35.32
